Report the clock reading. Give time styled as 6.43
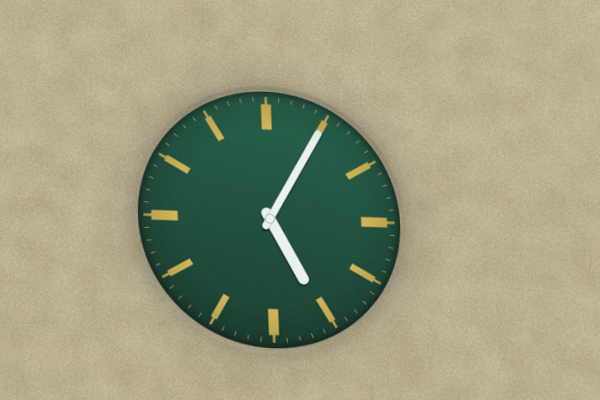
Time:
5.05
